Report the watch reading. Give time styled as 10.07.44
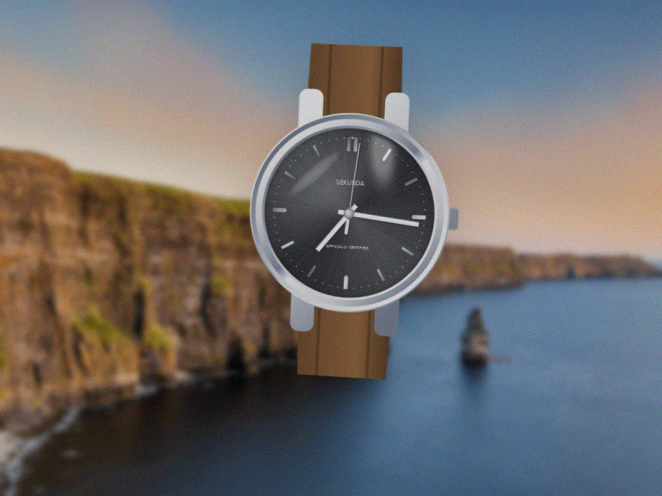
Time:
7.16.01
